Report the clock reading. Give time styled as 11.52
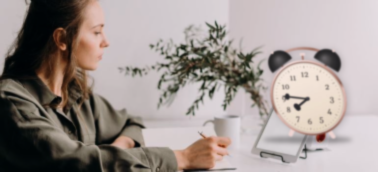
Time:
7.46
